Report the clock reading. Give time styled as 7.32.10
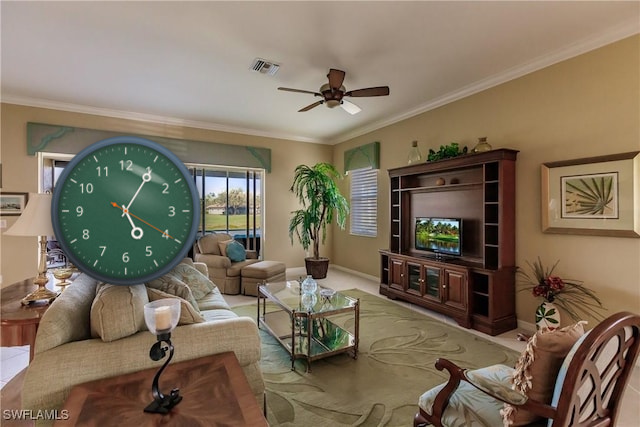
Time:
5.05.20
